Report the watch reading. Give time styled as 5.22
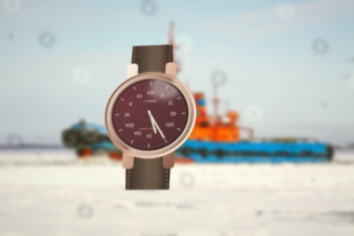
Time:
5.25
